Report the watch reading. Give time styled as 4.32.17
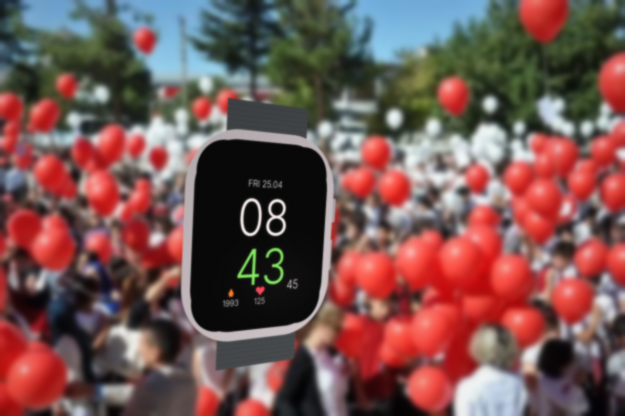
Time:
8.43.45
